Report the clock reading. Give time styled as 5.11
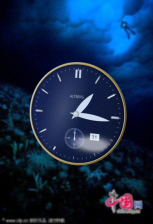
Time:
1.16
